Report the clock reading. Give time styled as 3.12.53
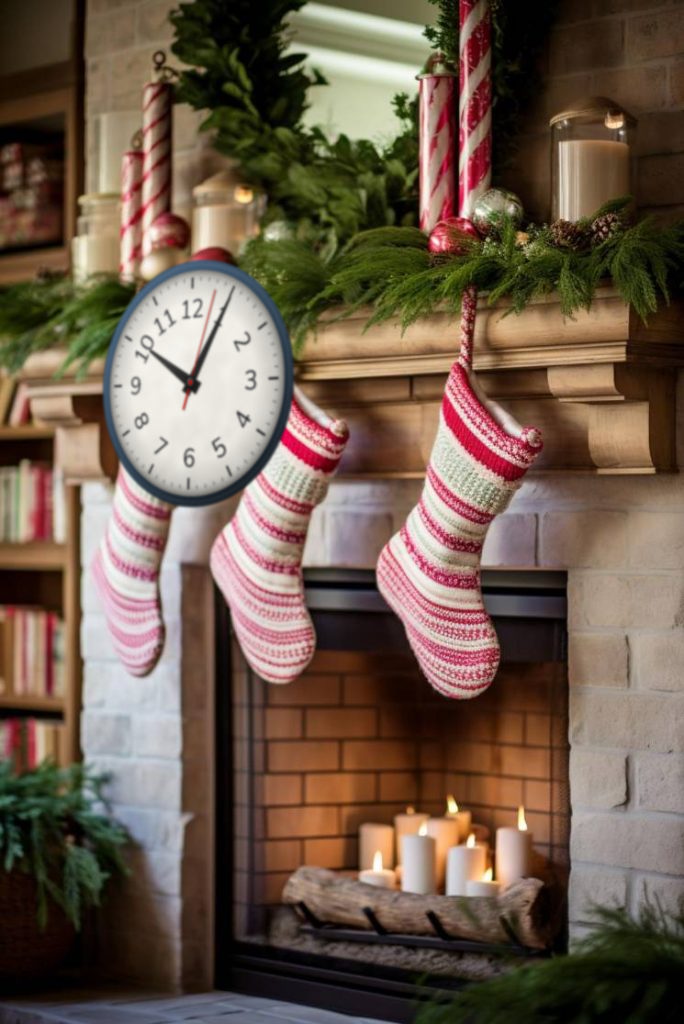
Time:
10.05.03
